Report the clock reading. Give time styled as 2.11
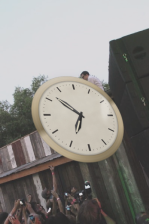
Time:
6.52
